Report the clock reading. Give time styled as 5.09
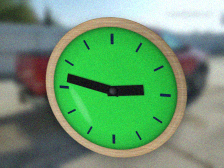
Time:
2.47
